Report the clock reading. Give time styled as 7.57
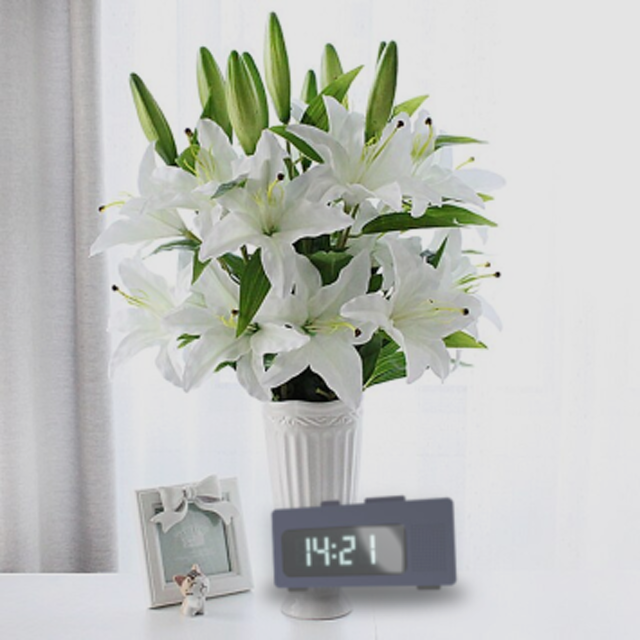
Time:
14.21
